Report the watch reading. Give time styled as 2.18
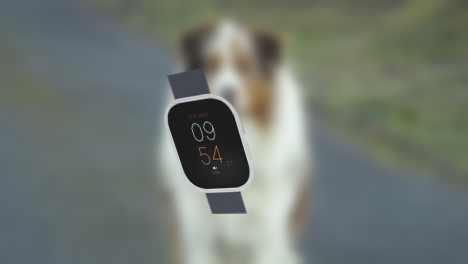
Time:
9.54
